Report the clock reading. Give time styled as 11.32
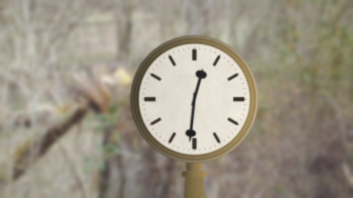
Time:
12.31
